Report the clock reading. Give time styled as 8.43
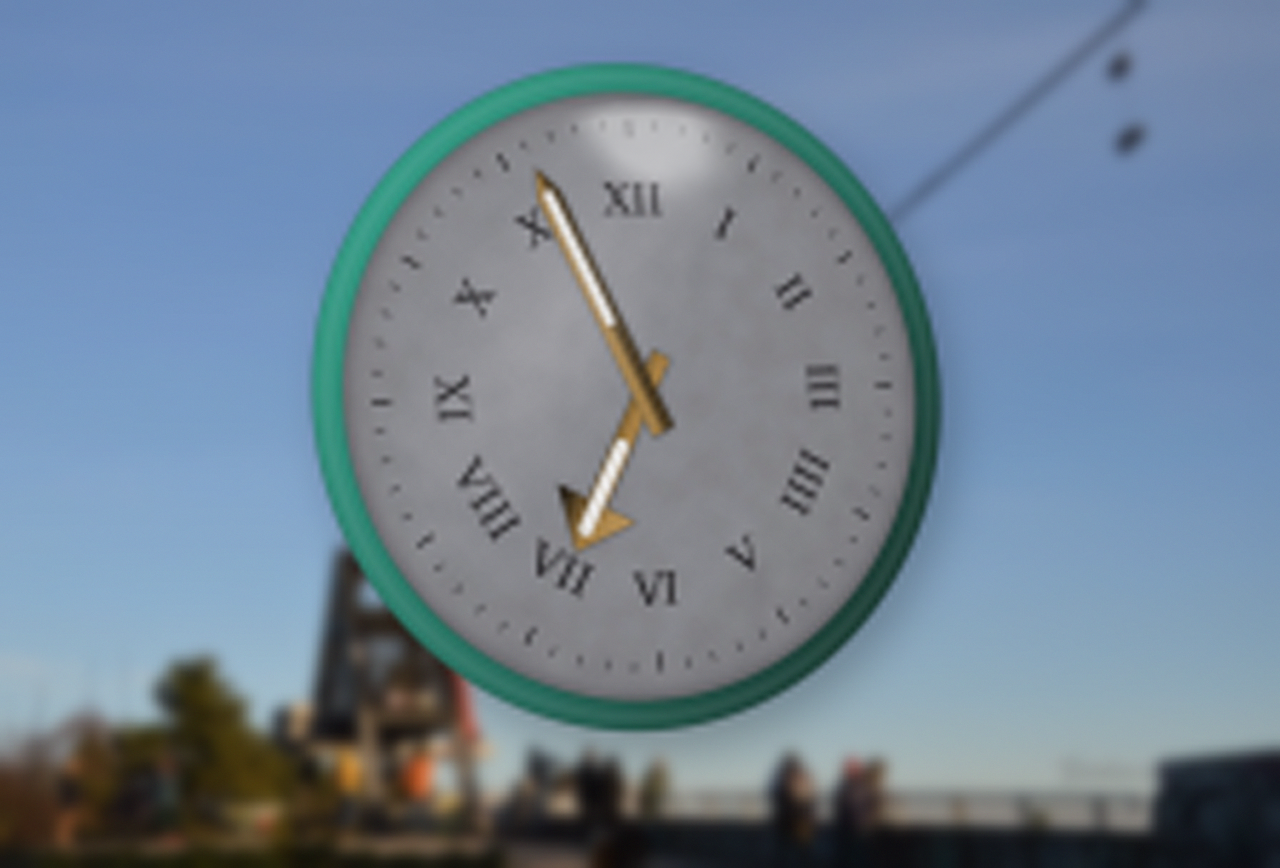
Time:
6.56
